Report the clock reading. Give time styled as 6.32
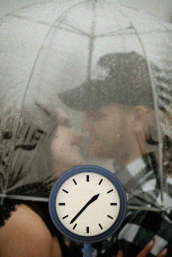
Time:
1.37
